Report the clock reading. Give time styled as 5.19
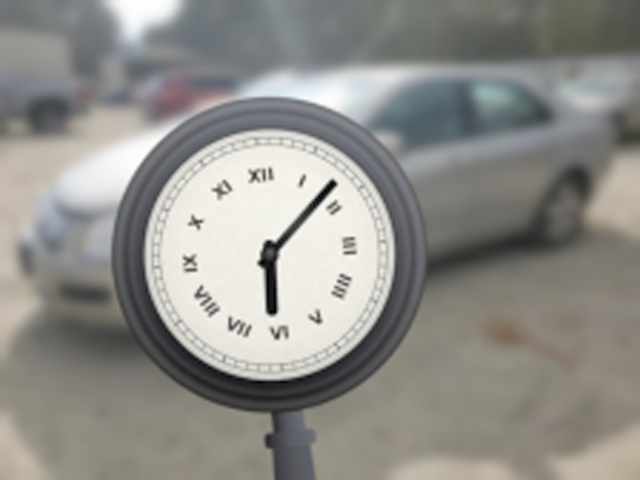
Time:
6.08
